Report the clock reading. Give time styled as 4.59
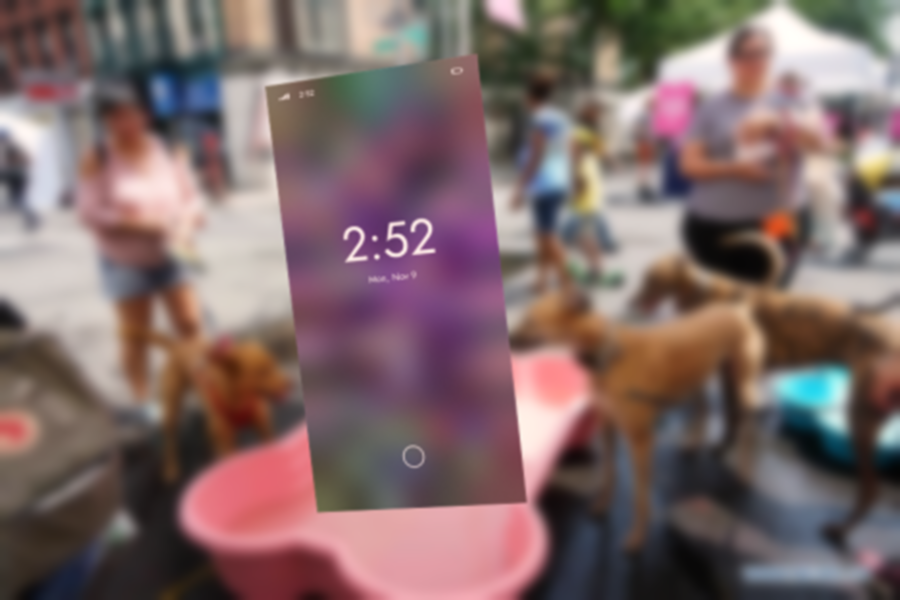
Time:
2.52
